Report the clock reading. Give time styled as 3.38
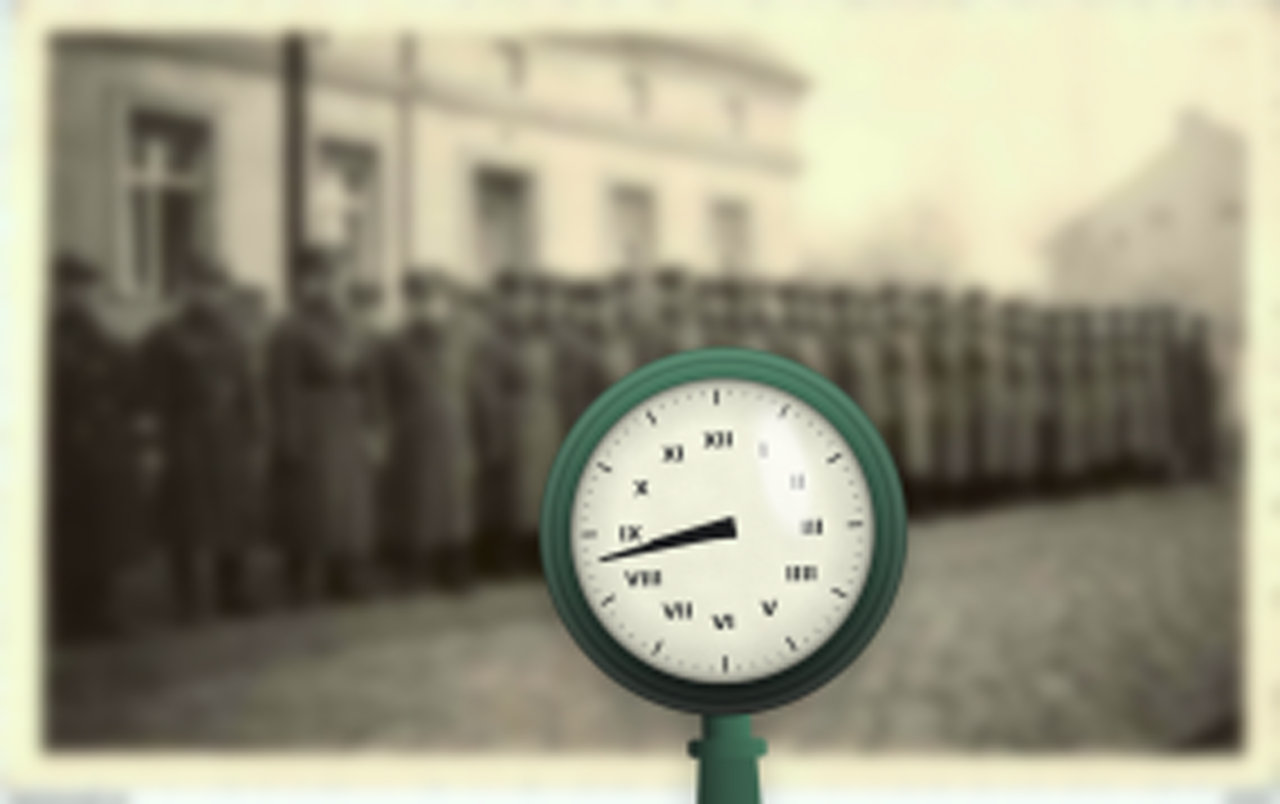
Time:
8.43
